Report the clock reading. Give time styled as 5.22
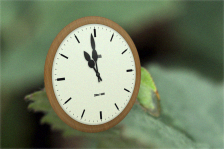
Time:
10.59
